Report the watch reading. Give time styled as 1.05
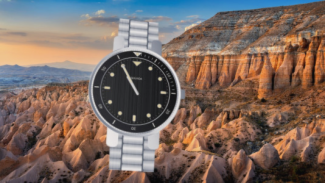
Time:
10.55
